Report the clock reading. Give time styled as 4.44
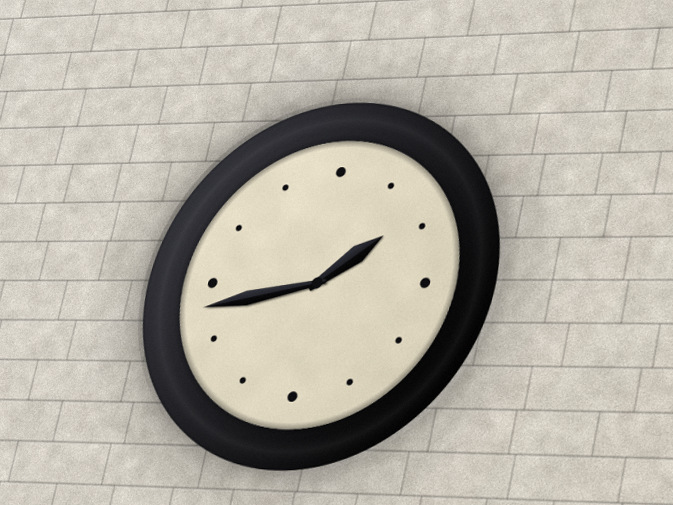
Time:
1.43
